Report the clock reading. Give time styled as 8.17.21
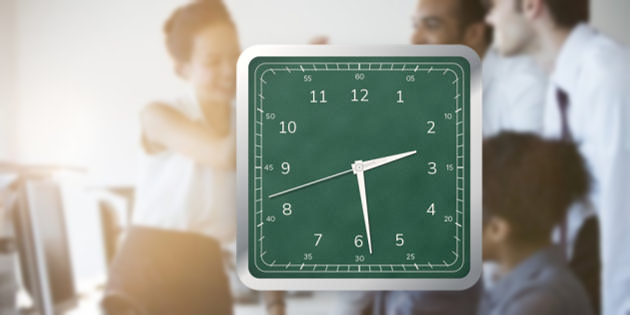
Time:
2.28.42
